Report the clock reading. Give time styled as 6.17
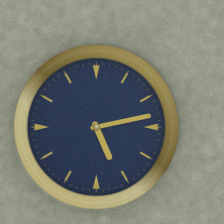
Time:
5.13
